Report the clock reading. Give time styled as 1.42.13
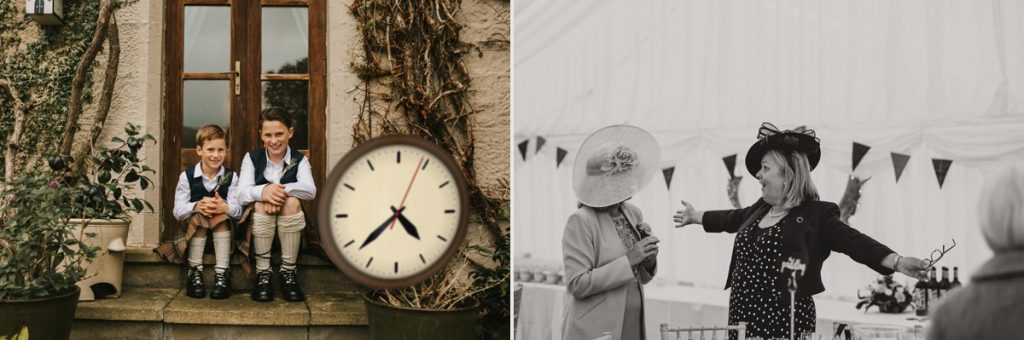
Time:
4.38.04
